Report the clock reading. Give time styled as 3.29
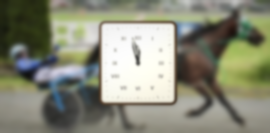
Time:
11.58
